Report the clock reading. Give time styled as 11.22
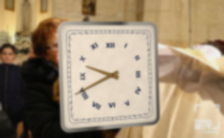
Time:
9.41
